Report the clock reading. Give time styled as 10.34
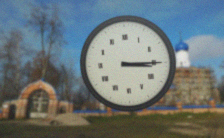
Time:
3.15
